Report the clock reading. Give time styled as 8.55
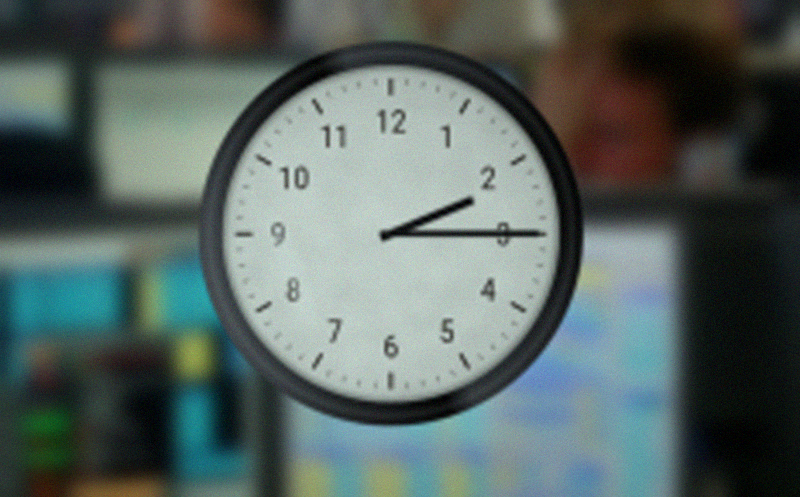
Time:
2.15
